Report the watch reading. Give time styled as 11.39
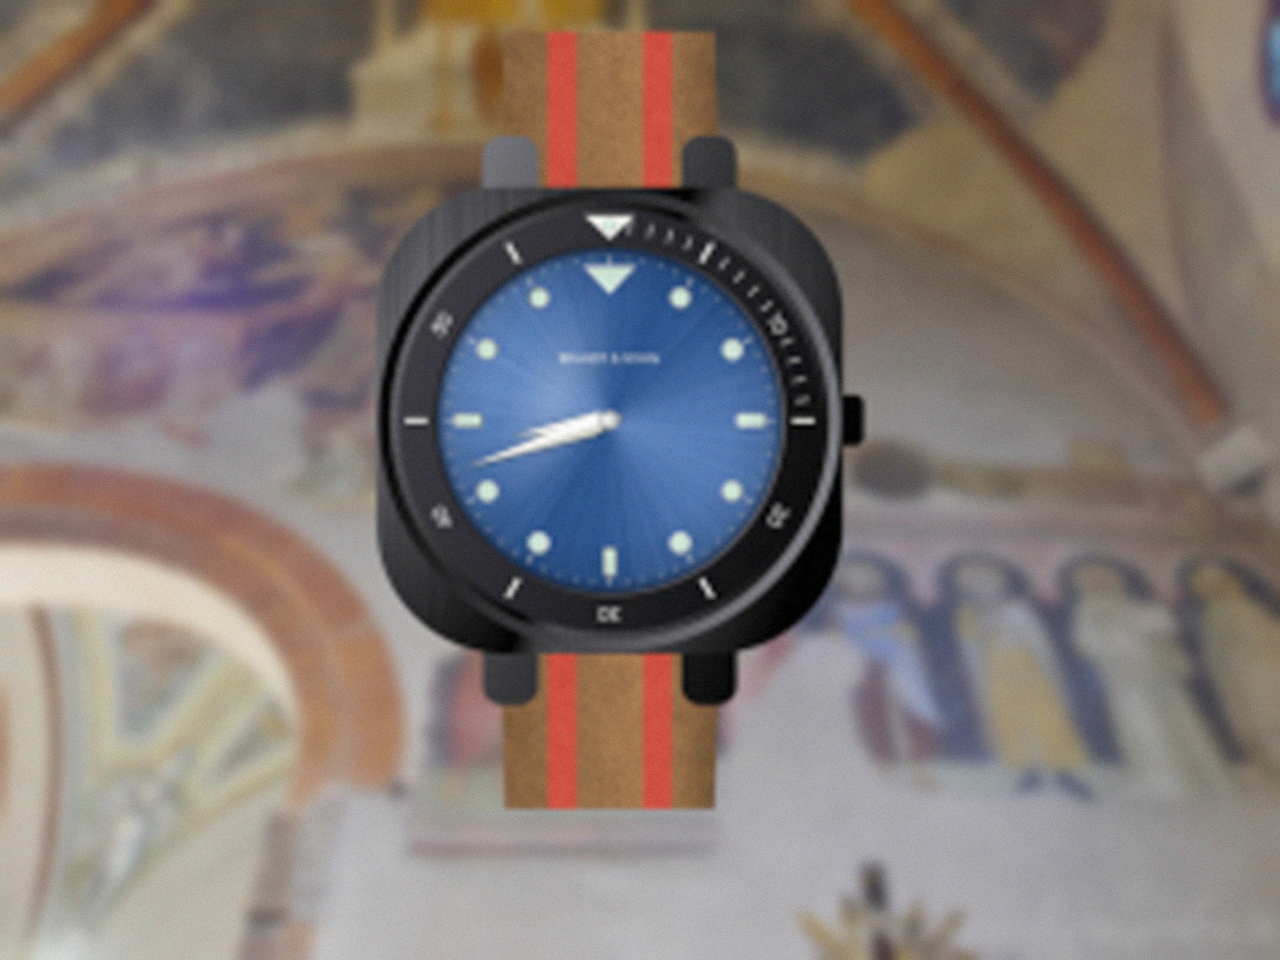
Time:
8.42
